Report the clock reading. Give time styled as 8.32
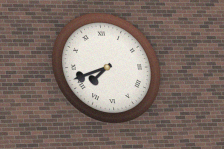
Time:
7.42
